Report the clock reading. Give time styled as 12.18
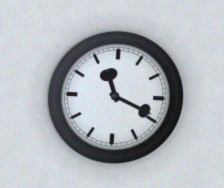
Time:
11.19
